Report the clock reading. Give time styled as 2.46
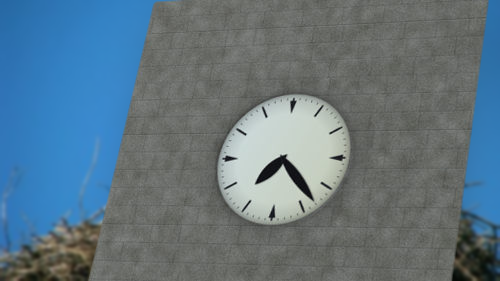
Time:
7.23
